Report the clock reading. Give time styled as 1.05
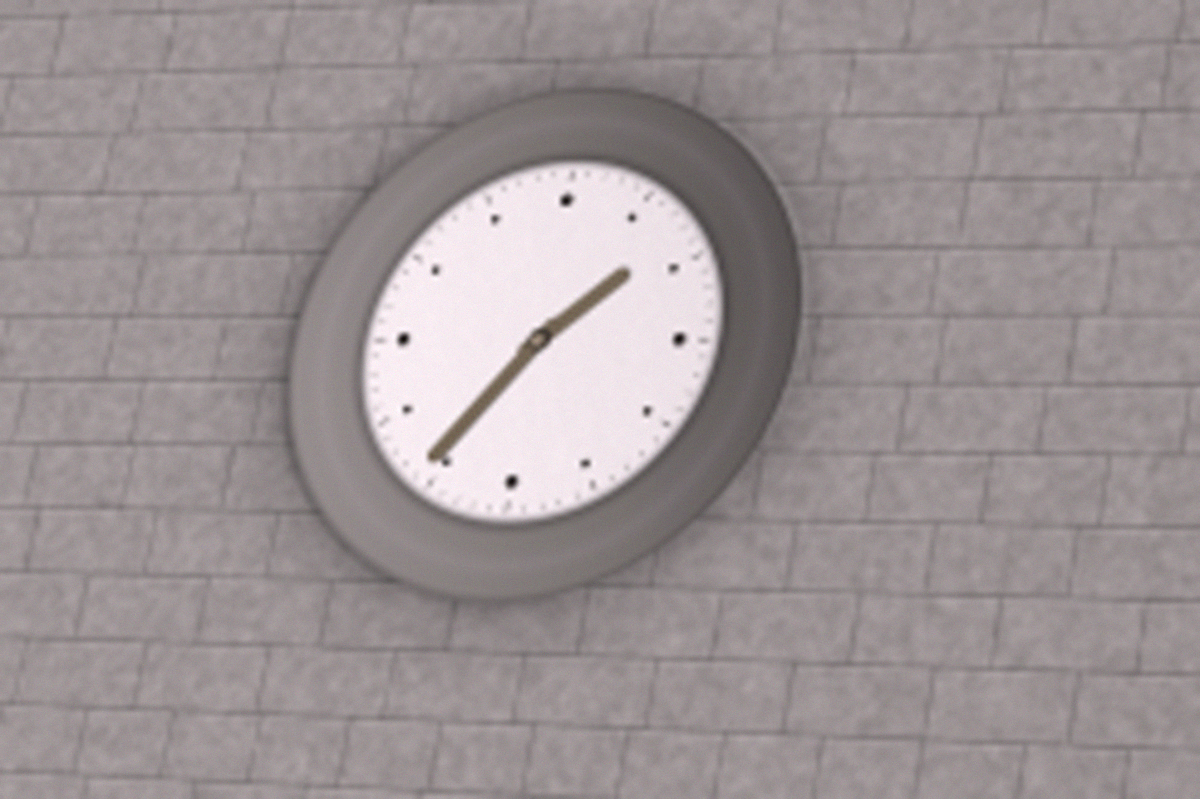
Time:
1.36
